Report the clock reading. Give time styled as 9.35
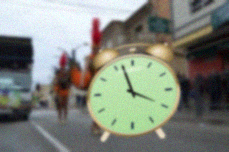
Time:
3.57
